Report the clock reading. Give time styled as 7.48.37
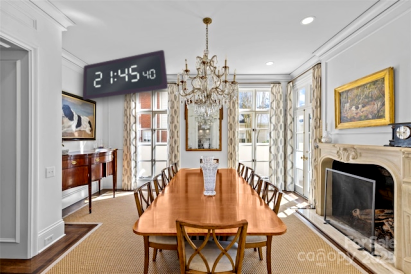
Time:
21.45.40
